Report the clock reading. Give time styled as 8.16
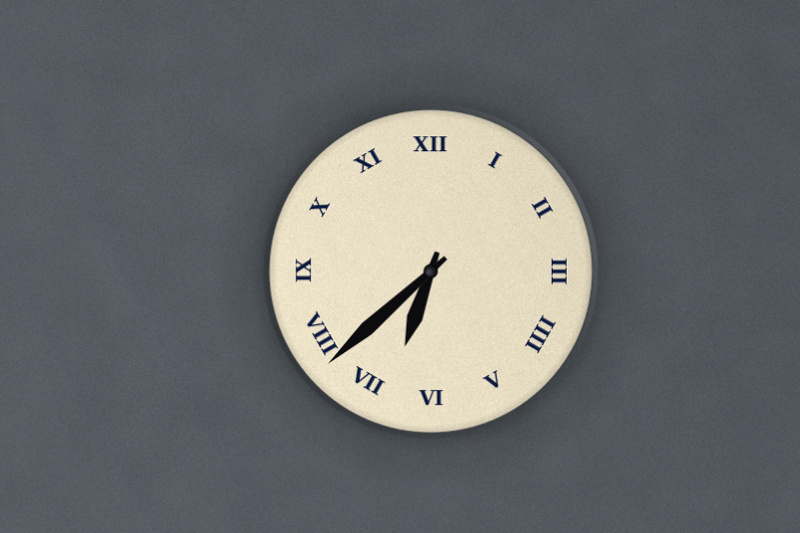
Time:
6.38
